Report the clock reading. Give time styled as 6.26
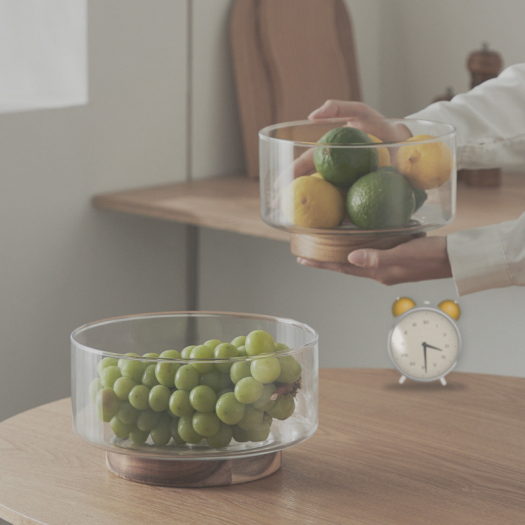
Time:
3.29
